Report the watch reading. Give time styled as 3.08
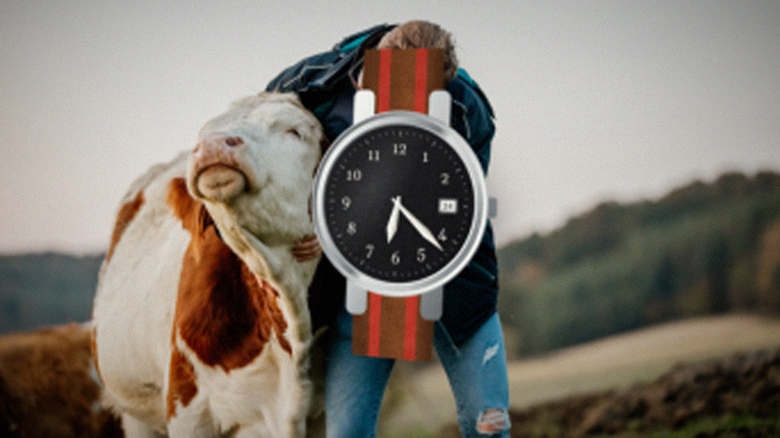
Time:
6.22
